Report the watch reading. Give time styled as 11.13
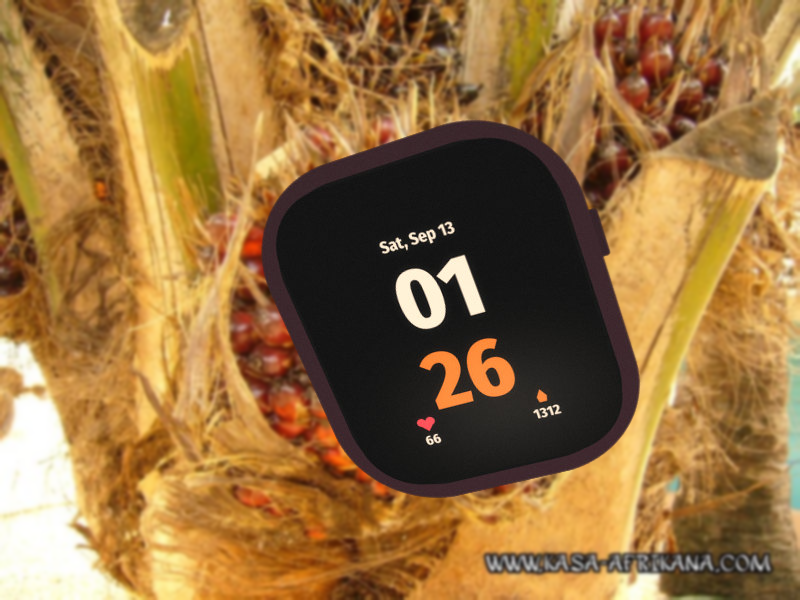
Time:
1.26
